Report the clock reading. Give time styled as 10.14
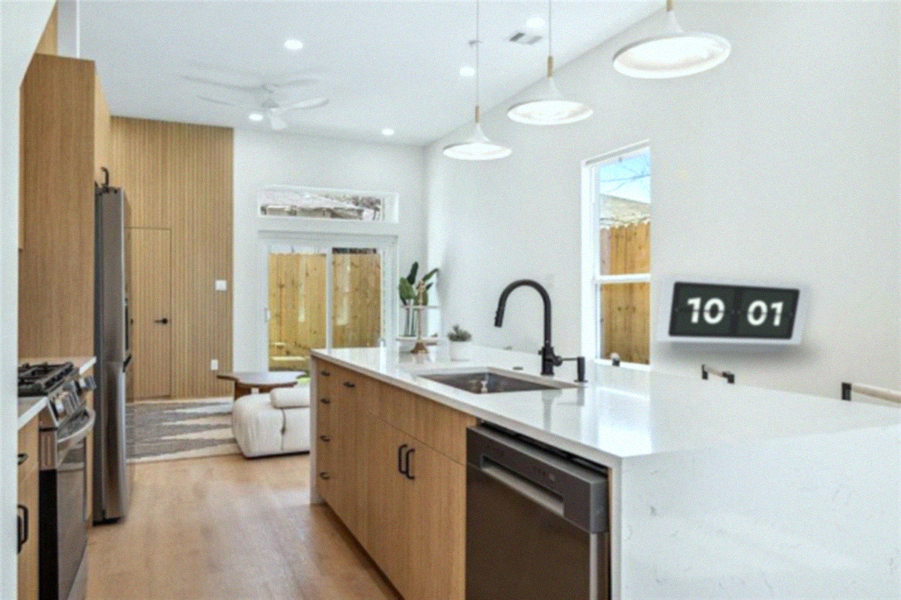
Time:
10.01
